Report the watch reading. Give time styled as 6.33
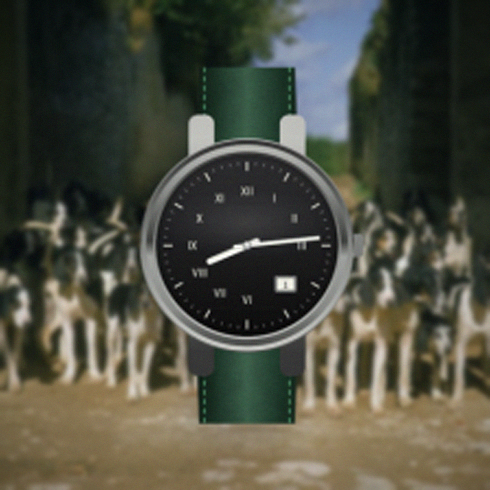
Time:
8.14
